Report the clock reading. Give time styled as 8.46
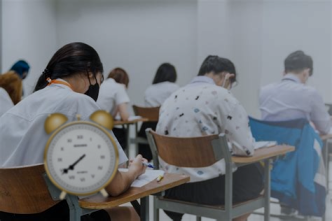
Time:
7.39
